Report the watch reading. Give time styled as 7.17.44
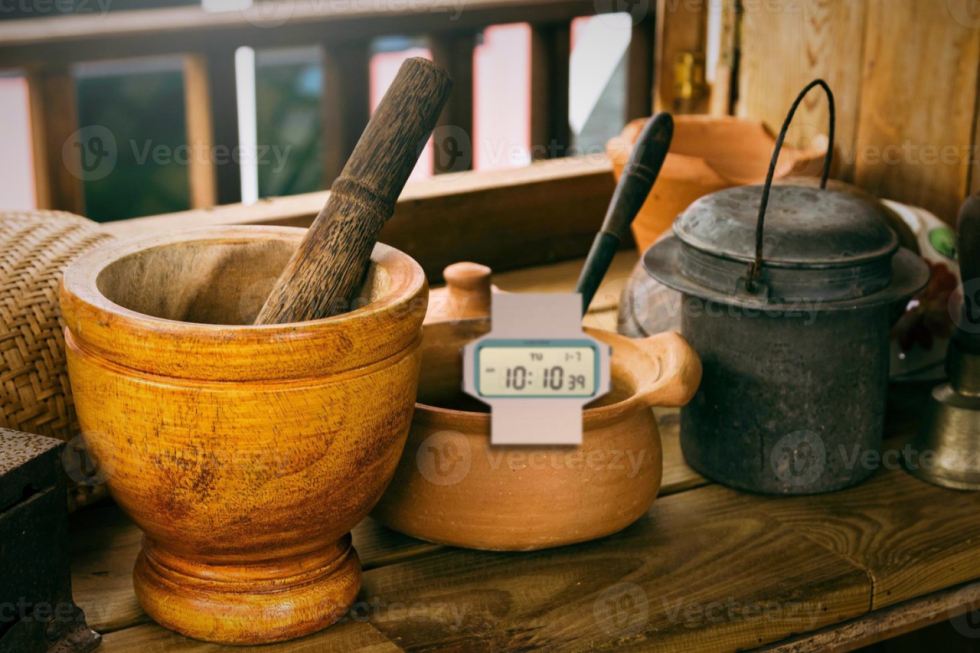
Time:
10.10.39
